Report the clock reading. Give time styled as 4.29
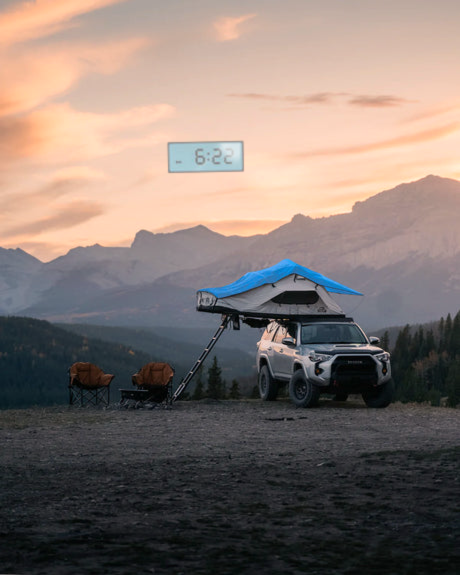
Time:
6.22
